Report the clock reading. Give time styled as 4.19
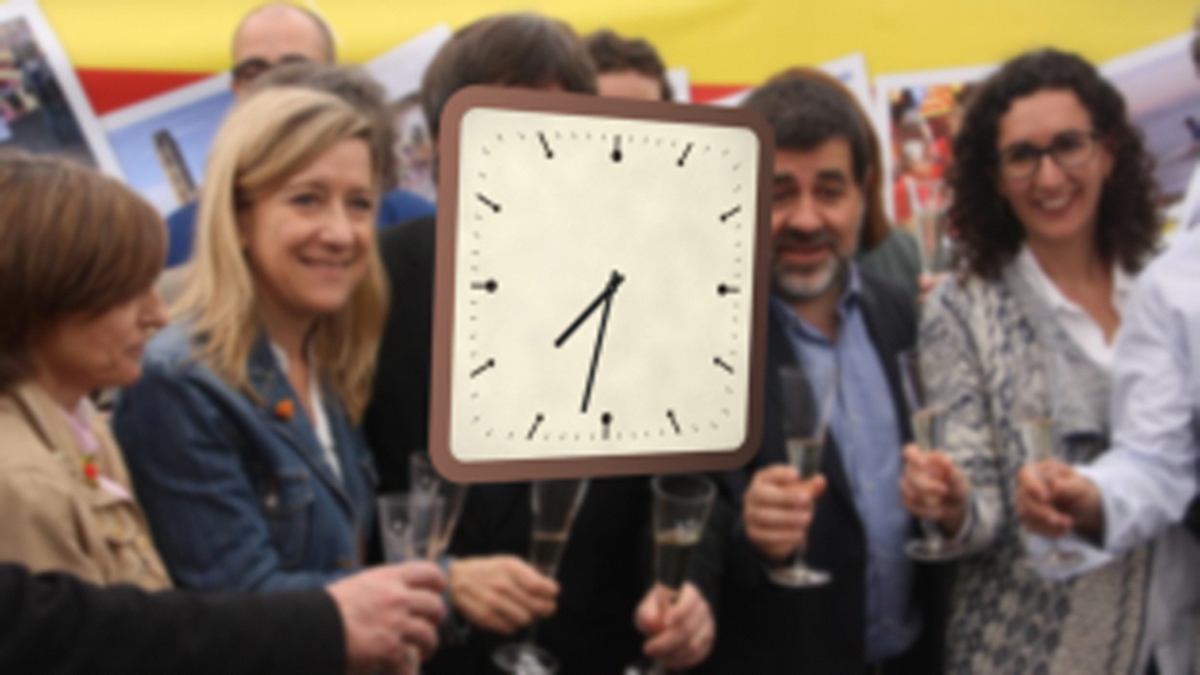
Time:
7.32
